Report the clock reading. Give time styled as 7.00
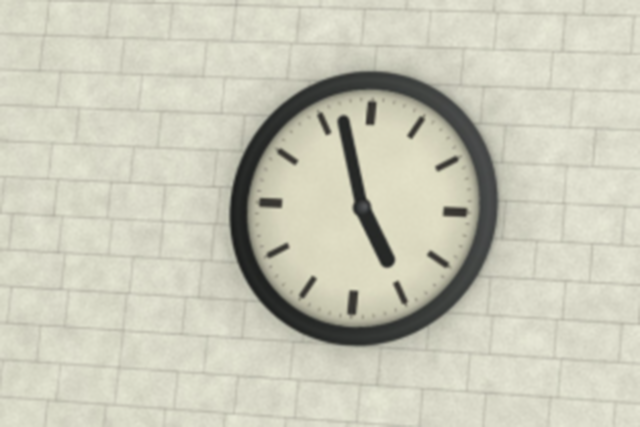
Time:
4.57
